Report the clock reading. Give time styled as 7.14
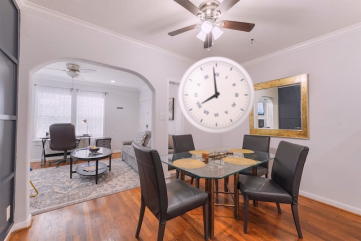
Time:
7.59
